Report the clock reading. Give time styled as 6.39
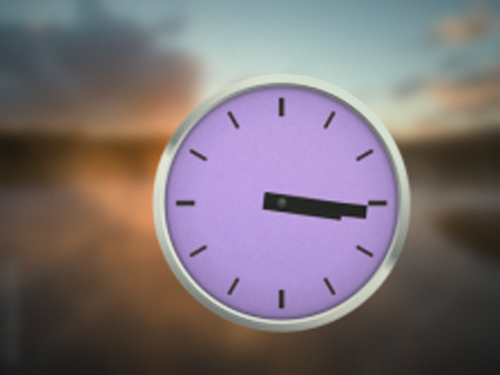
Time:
3.16
